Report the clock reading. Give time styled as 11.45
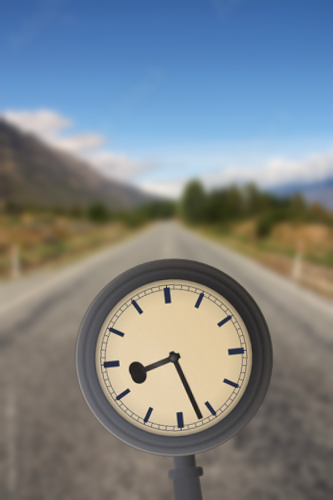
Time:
8.27
